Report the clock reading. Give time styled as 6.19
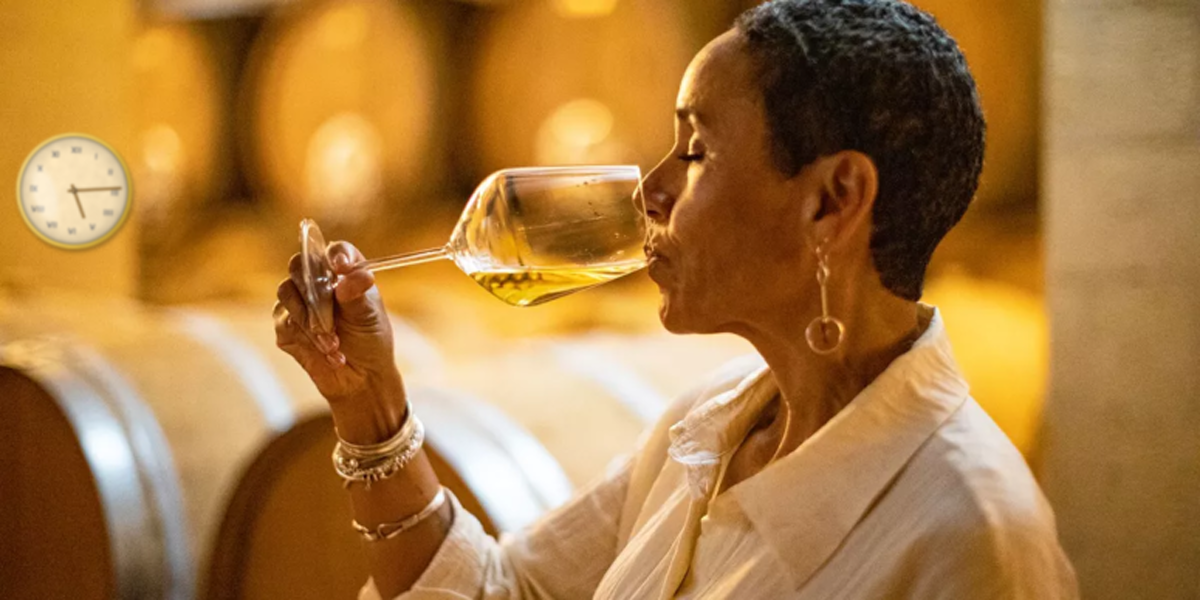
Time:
5.14
